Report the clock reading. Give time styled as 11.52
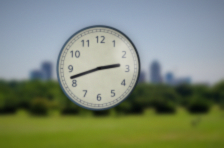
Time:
2.42
